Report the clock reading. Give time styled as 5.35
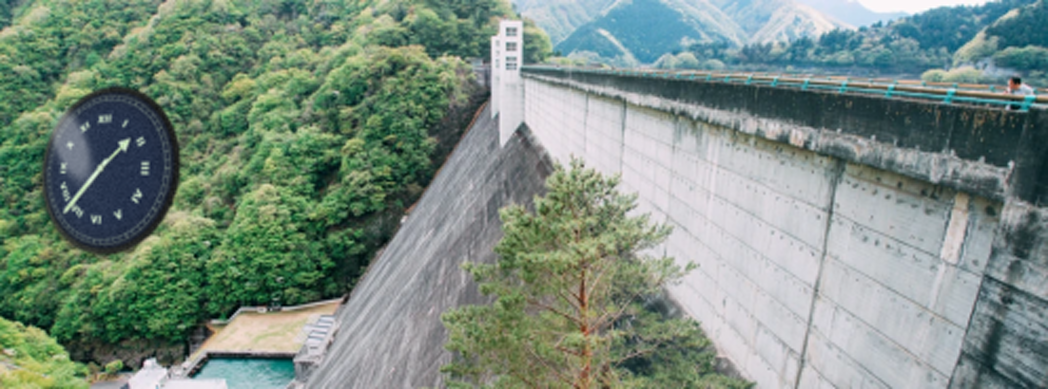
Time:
1.37
